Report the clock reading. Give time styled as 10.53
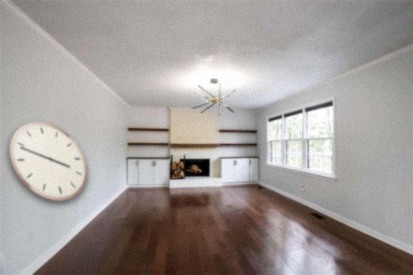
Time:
3.49
